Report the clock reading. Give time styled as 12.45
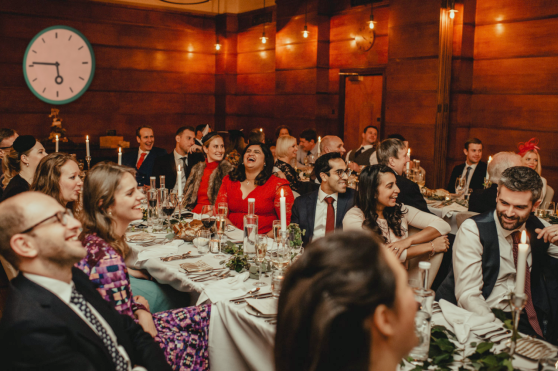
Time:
5.46
